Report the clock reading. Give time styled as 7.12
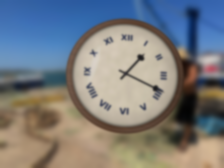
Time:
1.19
